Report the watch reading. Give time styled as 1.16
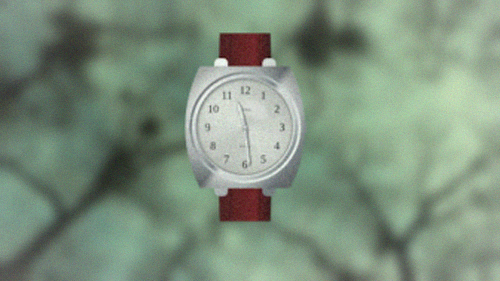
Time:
11.29
